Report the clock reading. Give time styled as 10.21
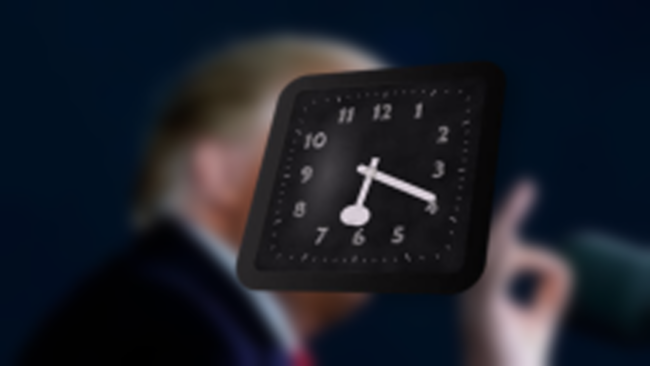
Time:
6.19
